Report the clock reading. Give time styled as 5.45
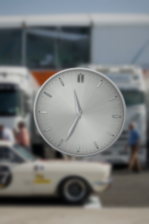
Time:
11.34
